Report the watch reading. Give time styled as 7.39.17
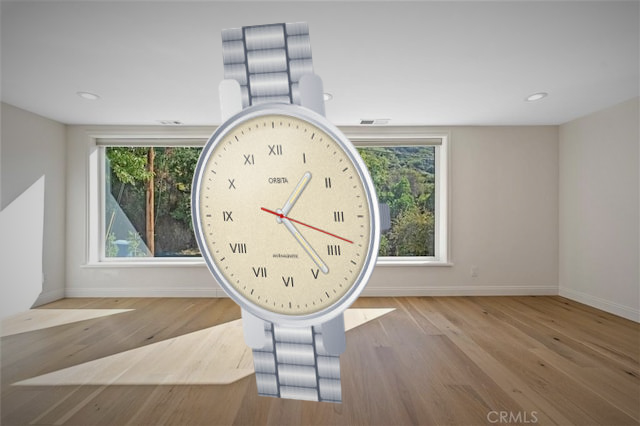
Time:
1.23.18
